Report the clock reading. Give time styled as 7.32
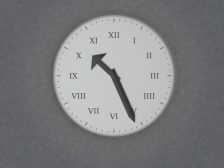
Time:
10.26
